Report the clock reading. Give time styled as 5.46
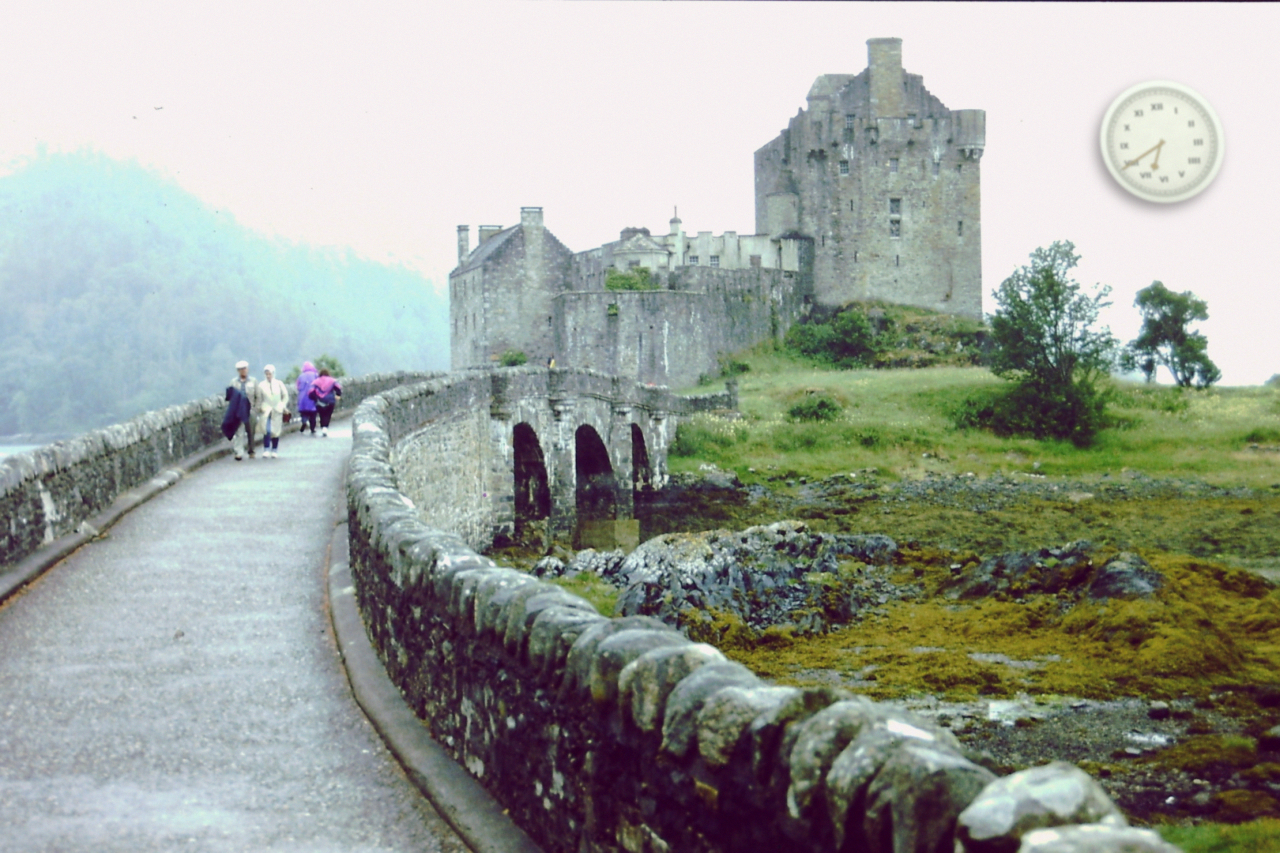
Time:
6.40
